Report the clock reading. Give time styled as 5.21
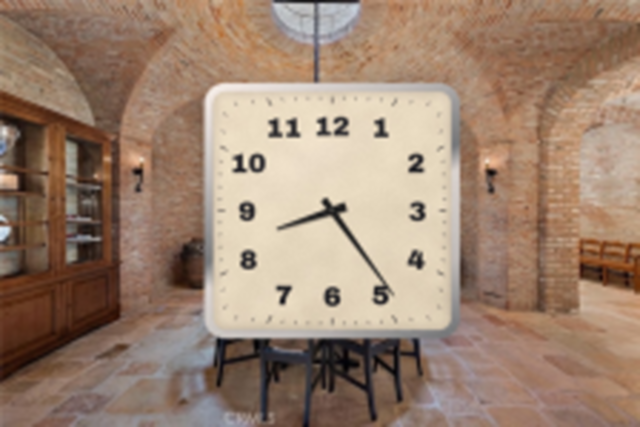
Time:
8.24
